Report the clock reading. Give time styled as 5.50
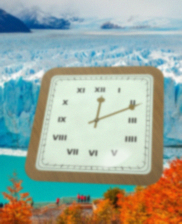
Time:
12.11
